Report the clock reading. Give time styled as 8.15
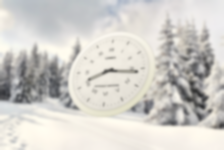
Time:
8.16
